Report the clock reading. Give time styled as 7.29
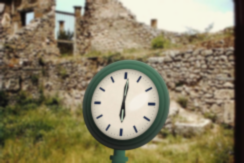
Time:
6.01
